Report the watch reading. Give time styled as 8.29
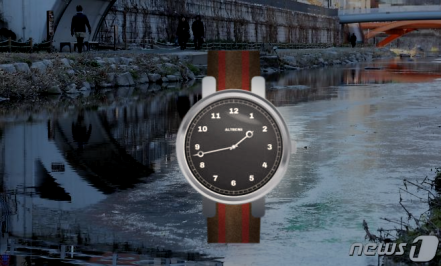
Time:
1.43
